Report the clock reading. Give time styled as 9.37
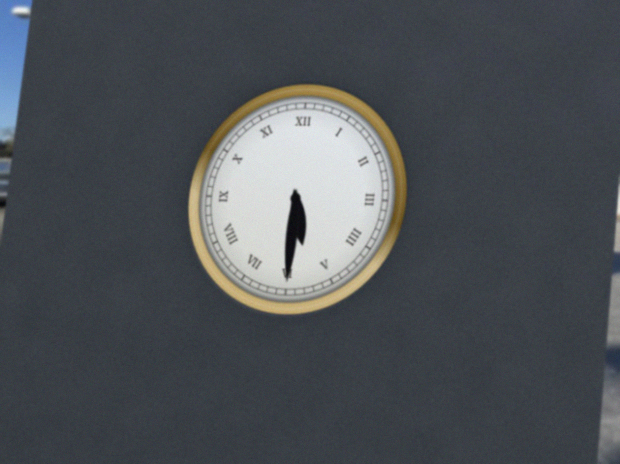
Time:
5.30
